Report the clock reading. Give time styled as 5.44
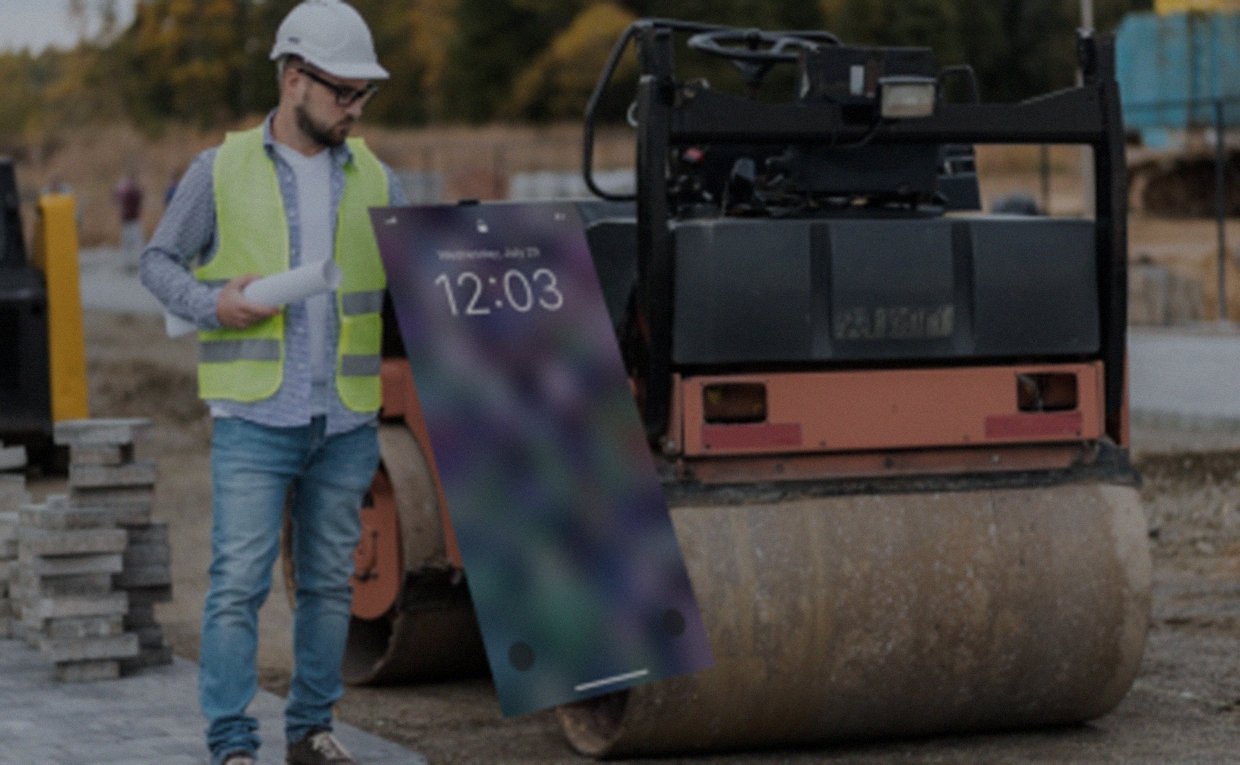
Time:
12.03
